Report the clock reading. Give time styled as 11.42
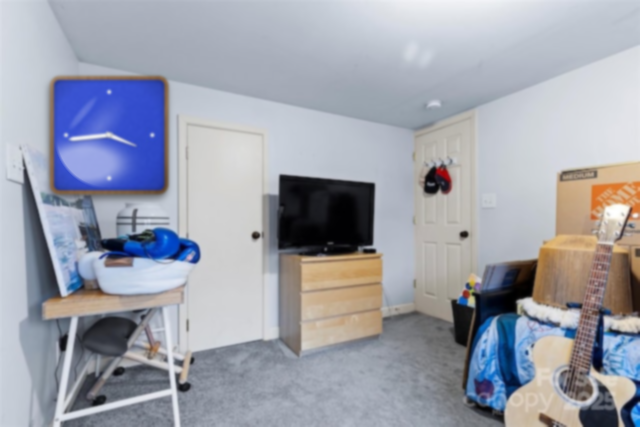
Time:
3.44
